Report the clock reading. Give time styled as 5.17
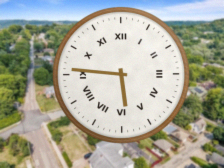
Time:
5.46
